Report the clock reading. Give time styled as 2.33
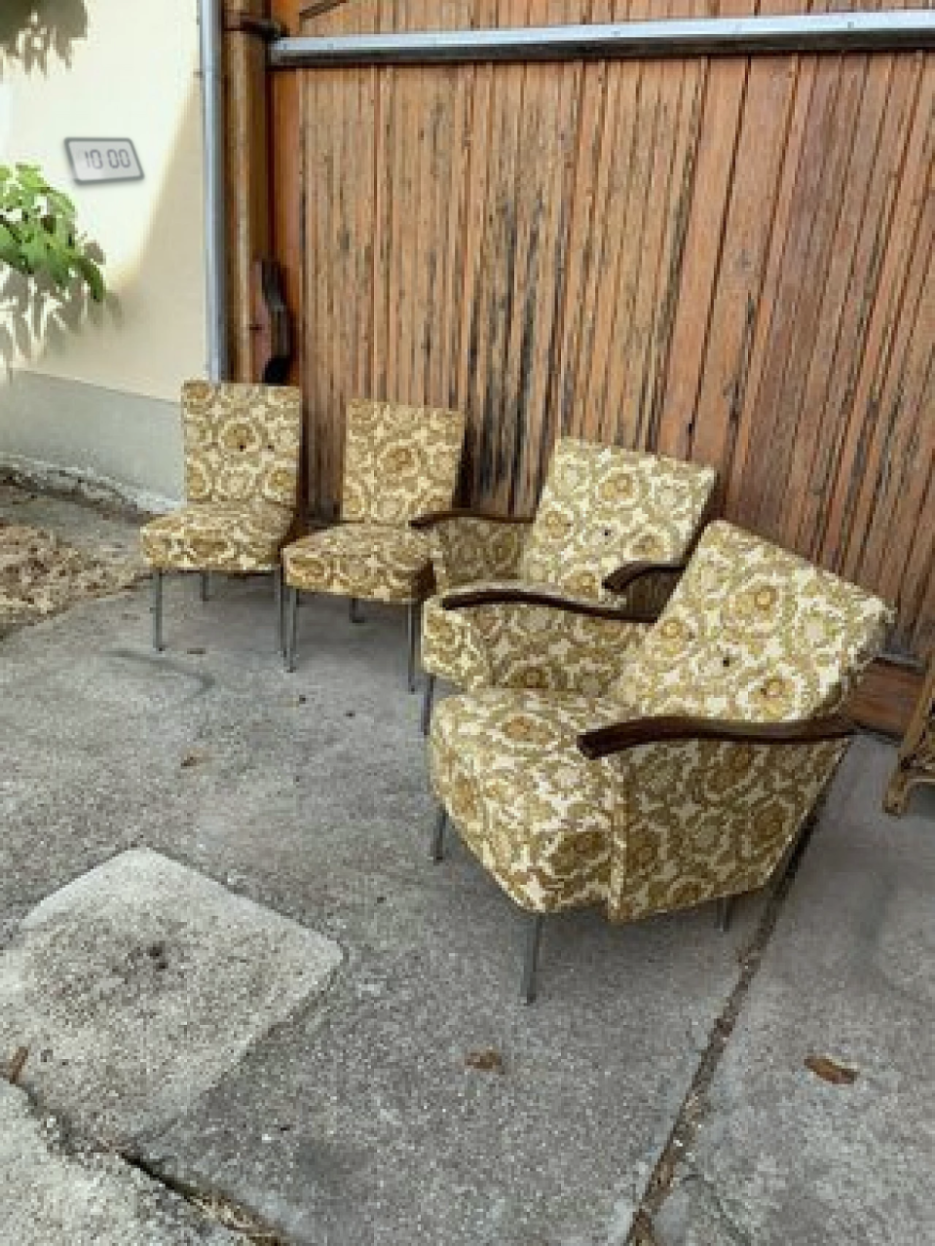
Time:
10.00
